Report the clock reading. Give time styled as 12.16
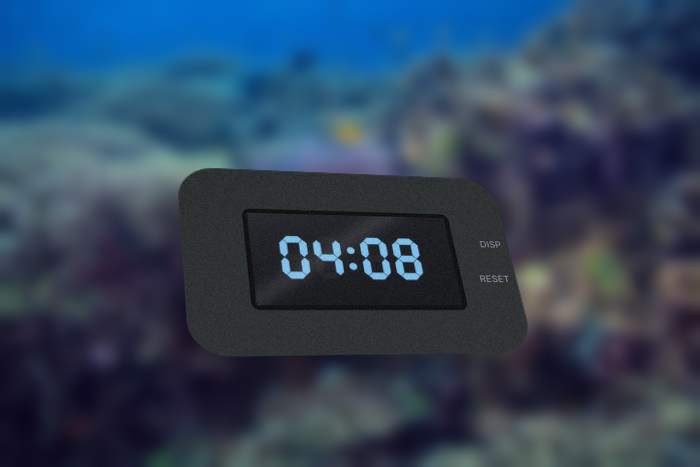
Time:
4.08
